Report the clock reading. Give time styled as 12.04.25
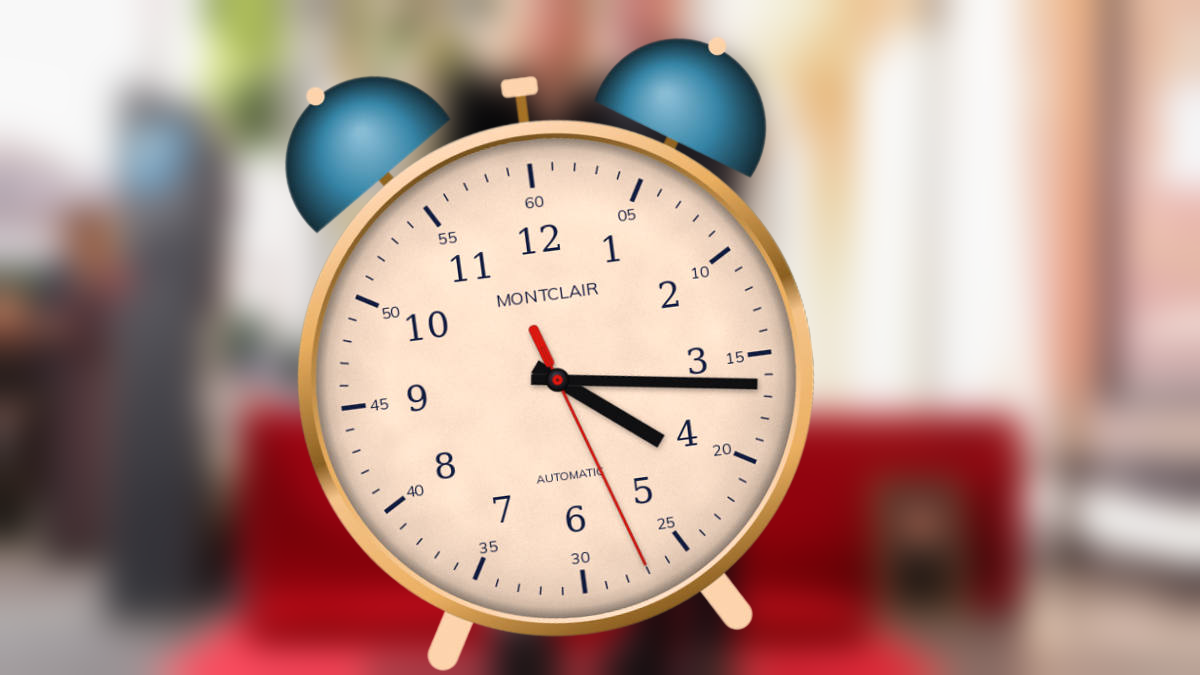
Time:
4.16.27
